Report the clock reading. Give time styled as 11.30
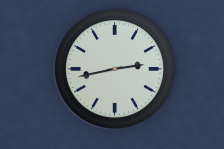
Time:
2.43
